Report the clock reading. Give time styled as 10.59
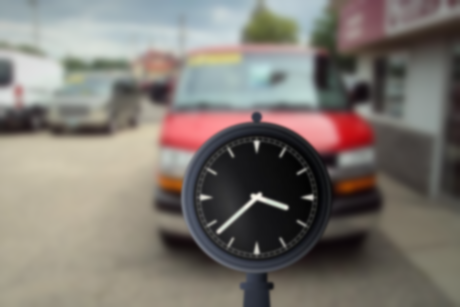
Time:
3.38
